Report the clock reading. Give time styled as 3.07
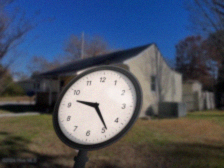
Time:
9.24
